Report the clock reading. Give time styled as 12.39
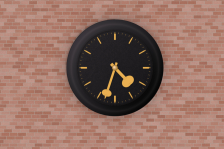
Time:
4.33
